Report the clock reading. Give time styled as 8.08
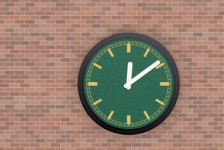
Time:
12.09
